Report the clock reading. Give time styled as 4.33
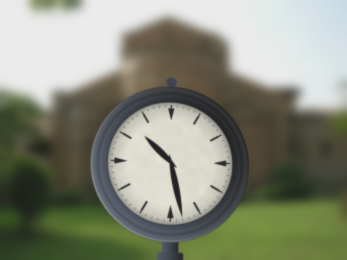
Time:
10.28
